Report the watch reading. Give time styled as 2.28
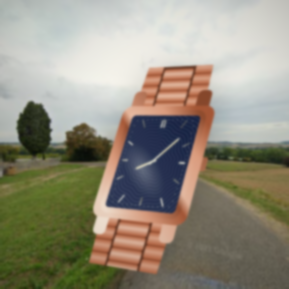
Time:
8.07
